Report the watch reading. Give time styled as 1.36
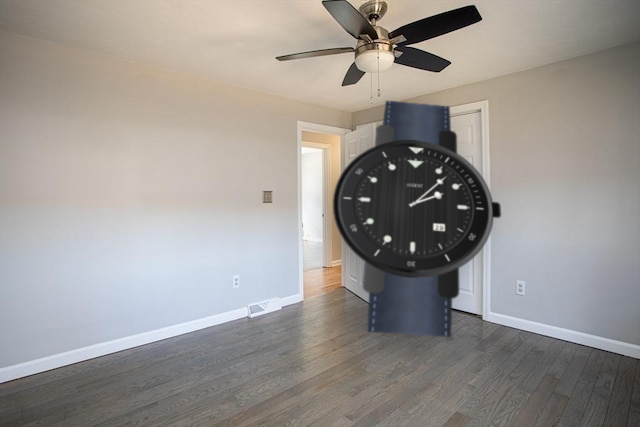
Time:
2.07
